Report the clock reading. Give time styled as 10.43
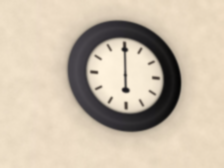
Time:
6.00
